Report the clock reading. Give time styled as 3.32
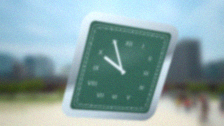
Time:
9.55
